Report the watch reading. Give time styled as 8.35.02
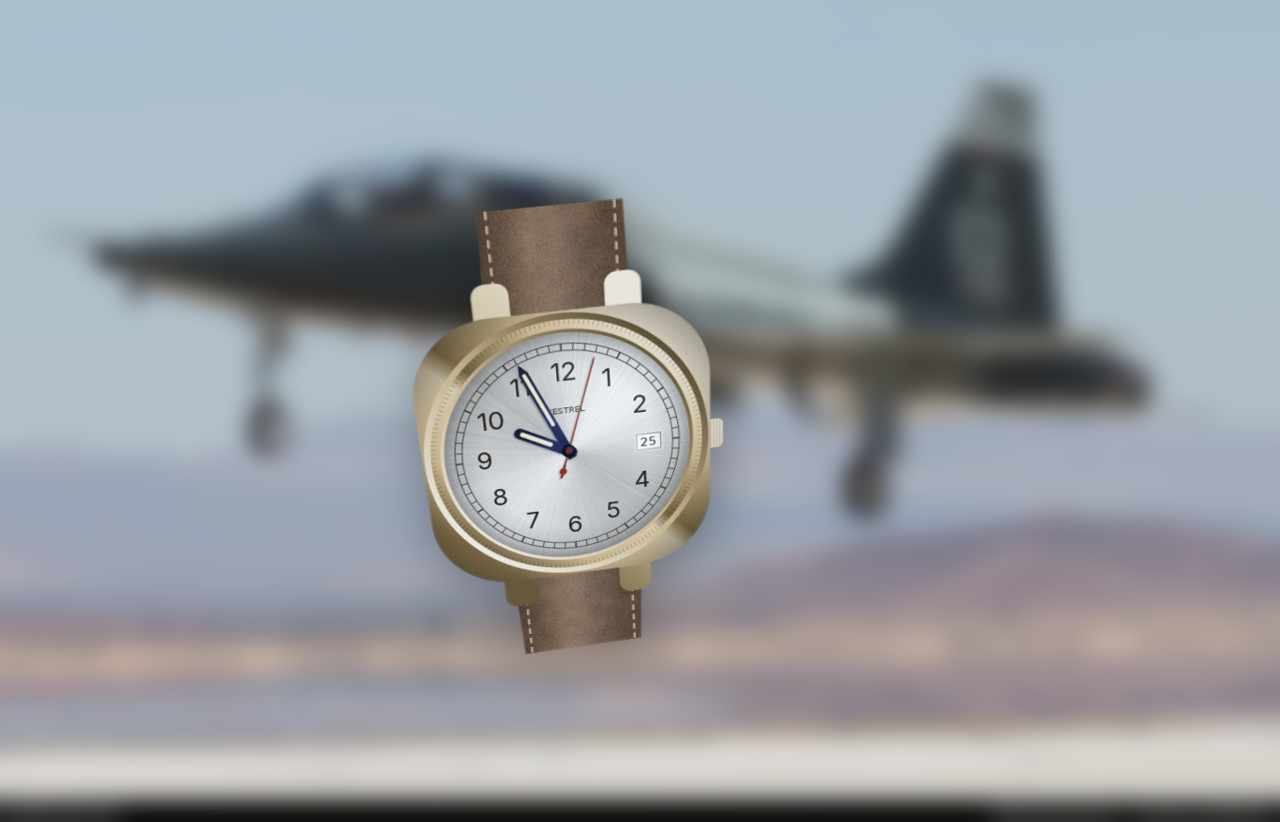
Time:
9.56.03
